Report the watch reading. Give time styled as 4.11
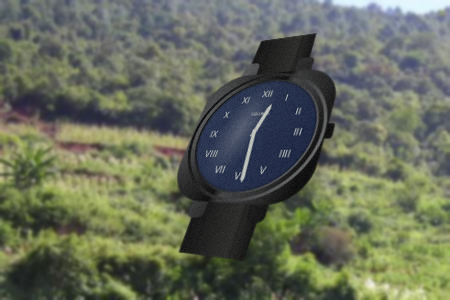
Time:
12.29
